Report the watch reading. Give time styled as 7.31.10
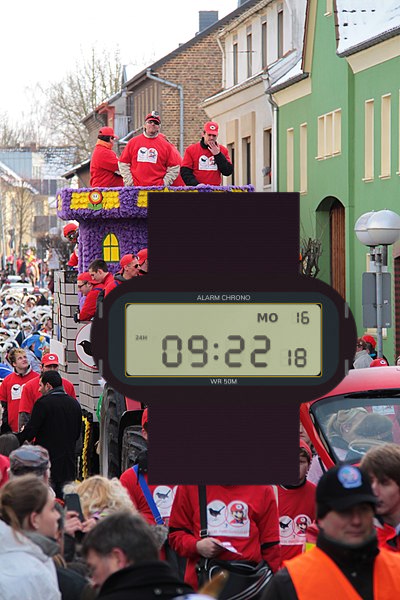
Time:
9.22.18
